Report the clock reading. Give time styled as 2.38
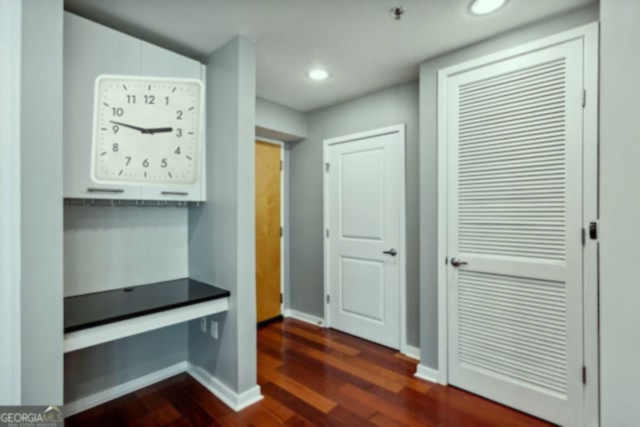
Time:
2.47
